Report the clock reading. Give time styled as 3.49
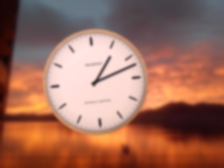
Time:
1.12
